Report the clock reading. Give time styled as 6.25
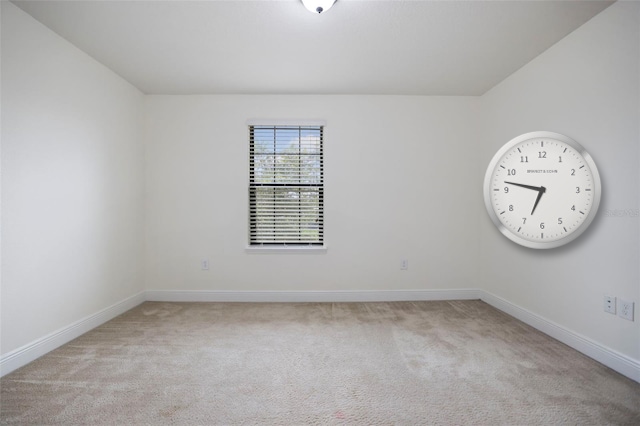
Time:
6.47
